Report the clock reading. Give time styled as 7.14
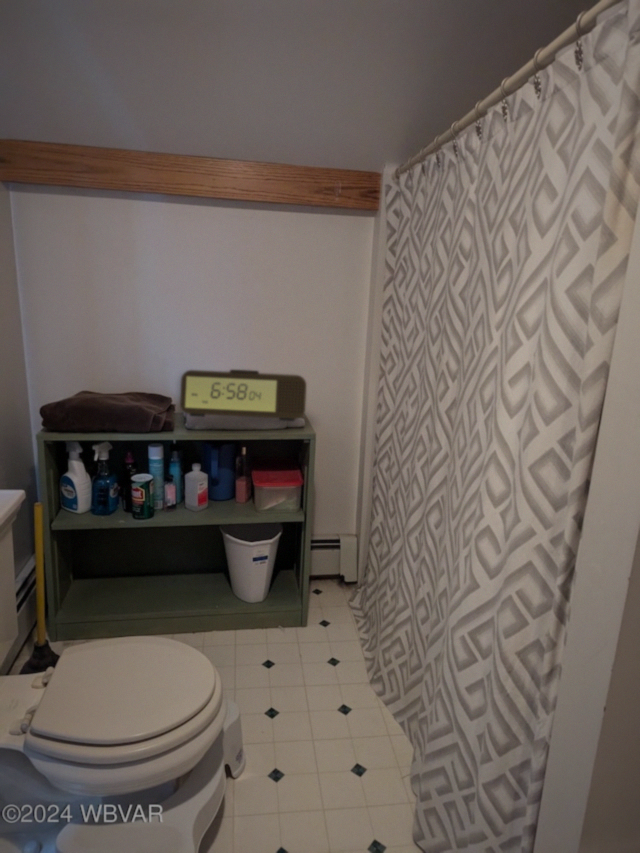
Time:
6.58
